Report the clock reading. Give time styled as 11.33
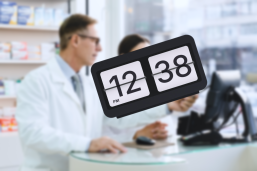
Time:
12.38
